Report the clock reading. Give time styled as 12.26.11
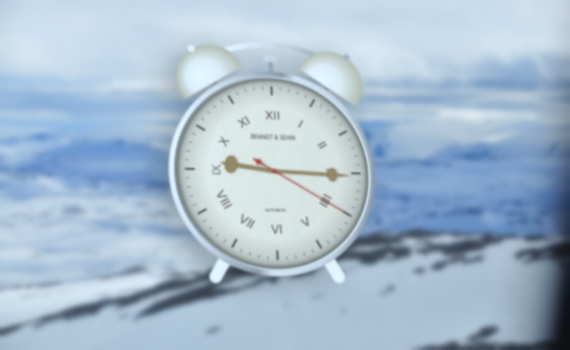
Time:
9.15.20
